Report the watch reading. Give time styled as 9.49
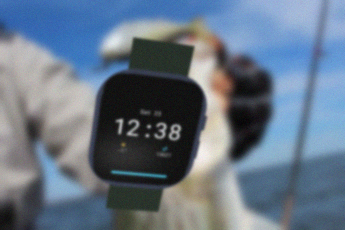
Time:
12.38
